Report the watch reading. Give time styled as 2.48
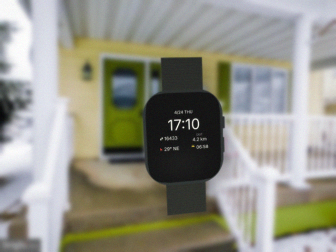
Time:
17.10
